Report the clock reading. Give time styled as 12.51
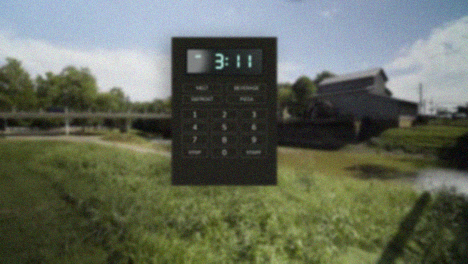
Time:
3.11
